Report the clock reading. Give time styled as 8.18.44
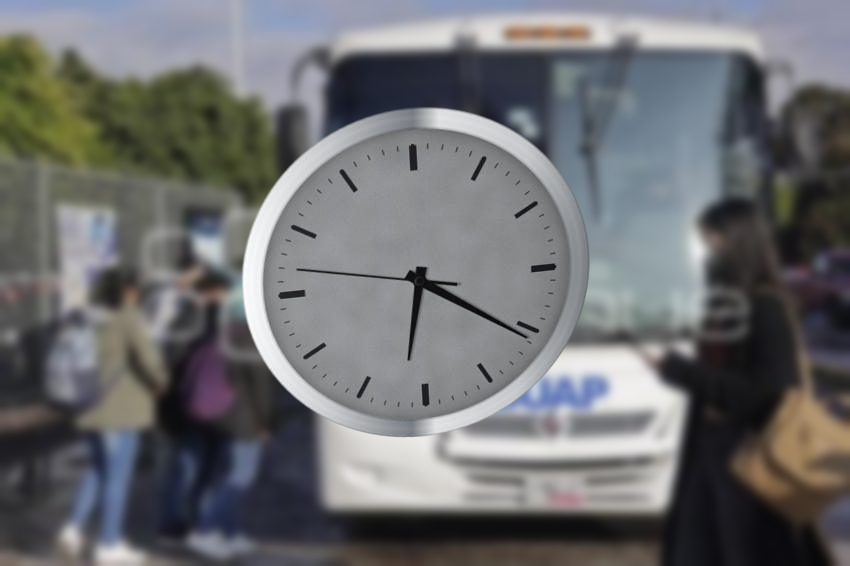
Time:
6.20.47
